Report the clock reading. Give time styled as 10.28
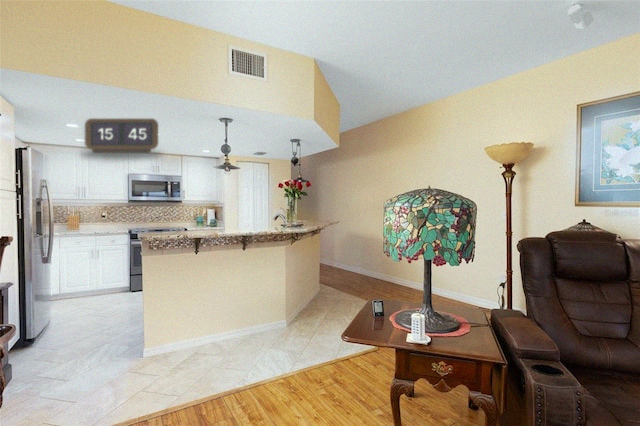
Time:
15.45
